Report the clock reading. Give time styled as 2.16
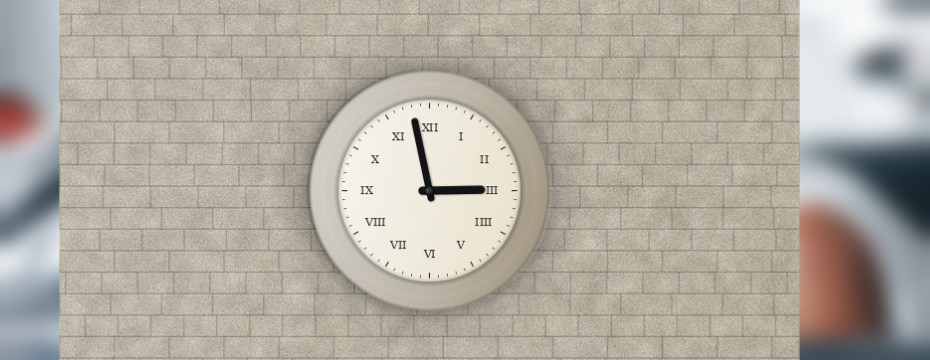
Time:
2.58
